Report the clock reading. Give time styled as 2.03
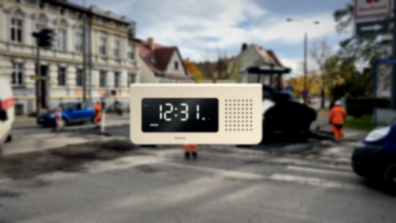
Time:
12.31
